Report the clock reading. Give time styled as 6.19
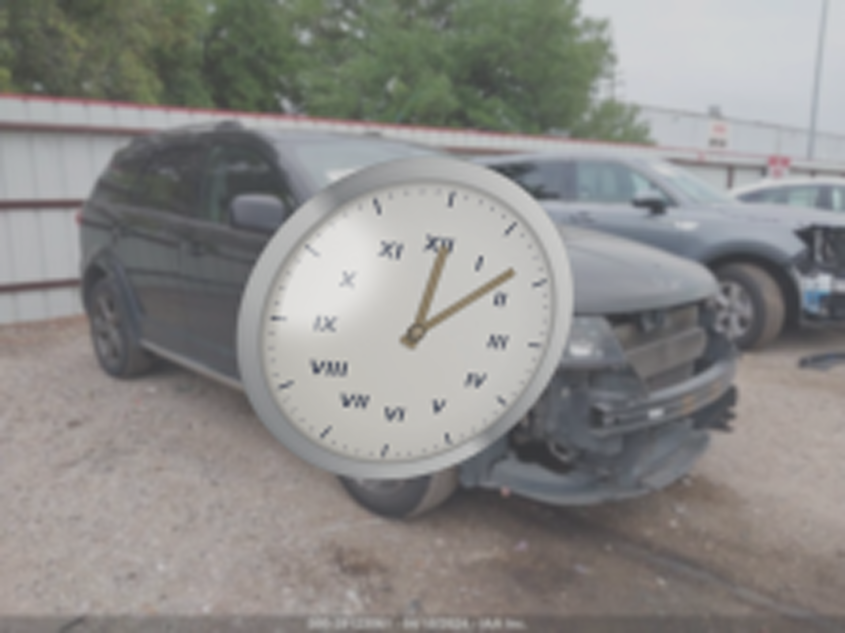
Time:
12.08
